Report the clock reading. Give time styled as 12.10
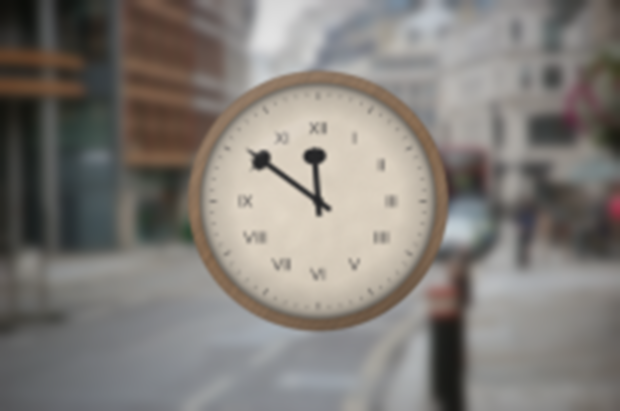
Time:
11.51
